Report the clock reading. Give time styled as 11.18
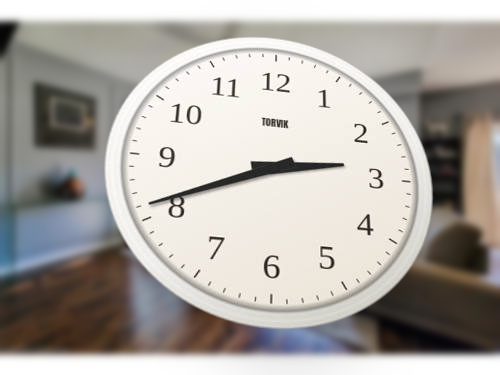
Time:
2.41
